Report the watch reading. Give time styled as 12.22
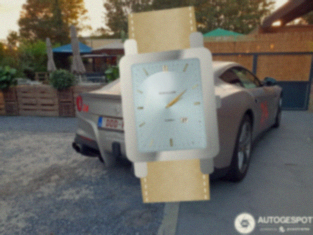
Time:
2.09
